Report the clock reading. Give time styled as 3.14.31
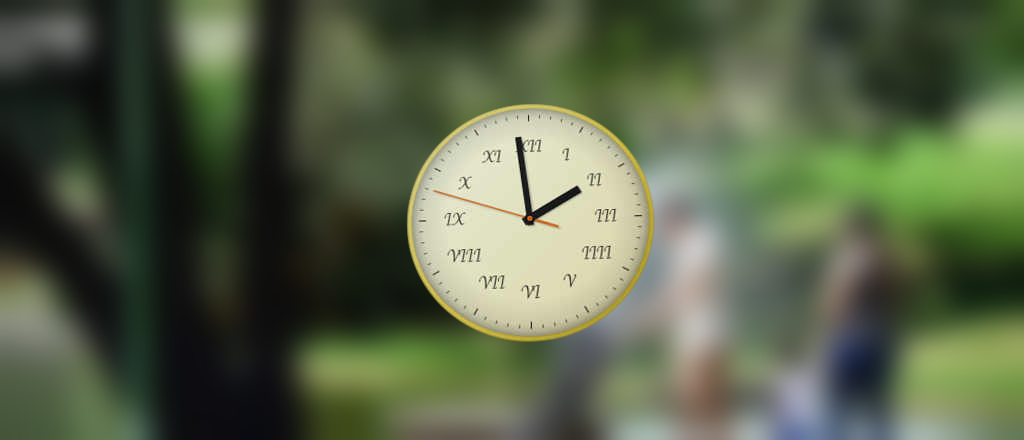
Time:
1.58.48
